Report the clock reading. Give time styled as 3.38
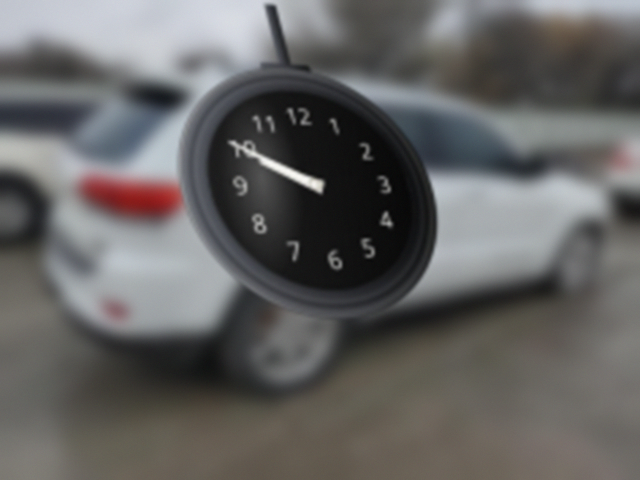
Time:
9.50
